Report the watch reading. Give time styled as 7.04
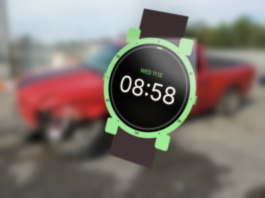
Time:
8.58
